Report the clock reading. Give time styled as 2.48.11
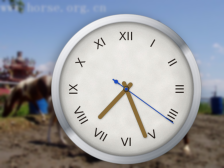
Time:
7.26.21
